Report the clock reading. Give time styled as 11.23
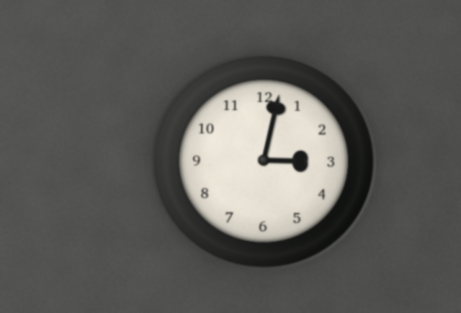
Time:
3.02
